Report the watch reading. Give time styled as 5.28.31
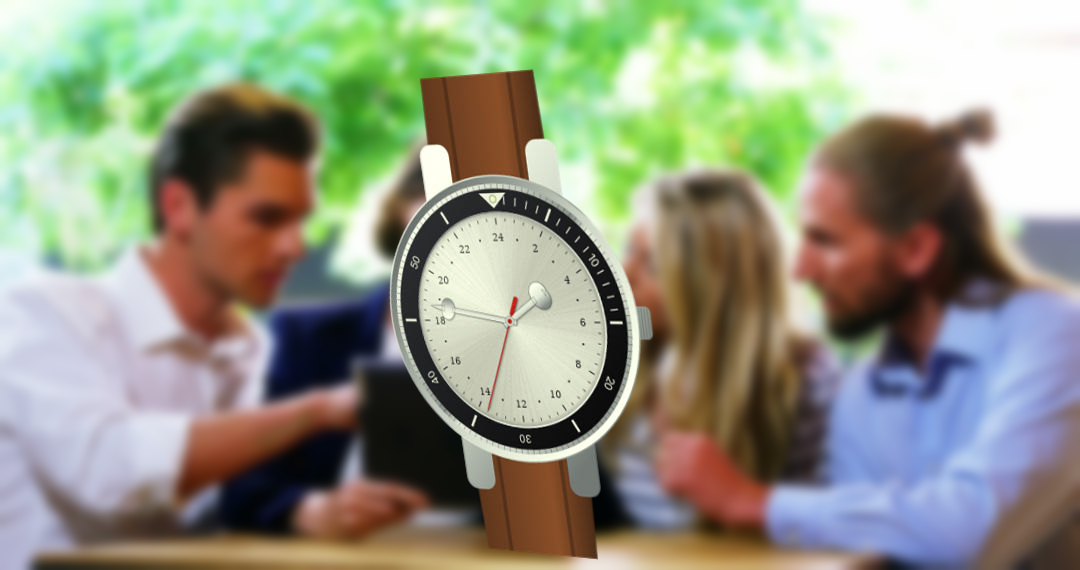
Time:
3.46.34
